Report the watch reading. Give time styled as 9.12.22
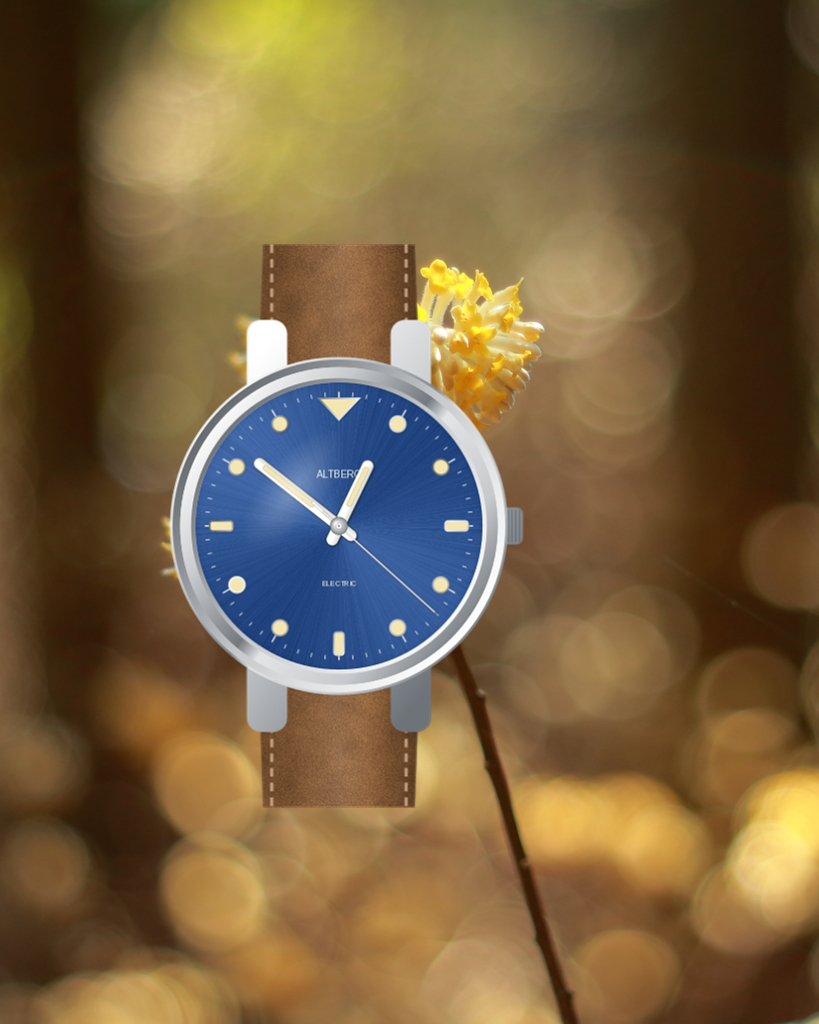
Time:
12.51.22
